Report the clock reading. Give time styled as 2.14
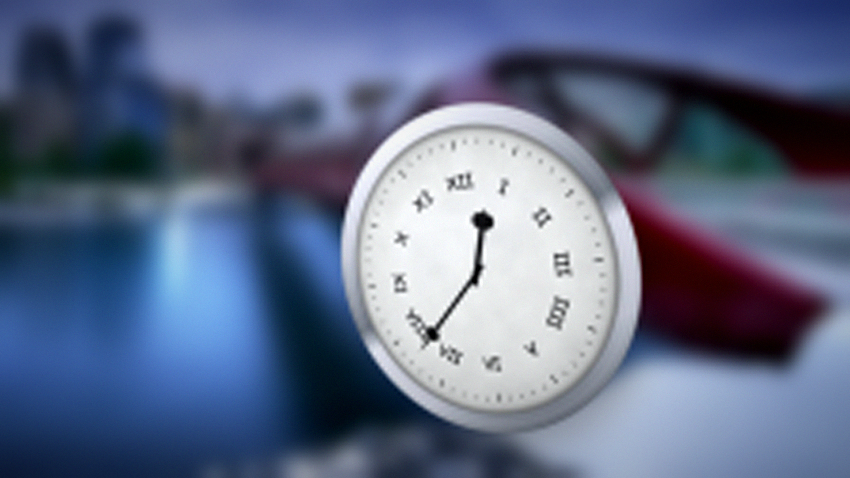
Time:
12.38
